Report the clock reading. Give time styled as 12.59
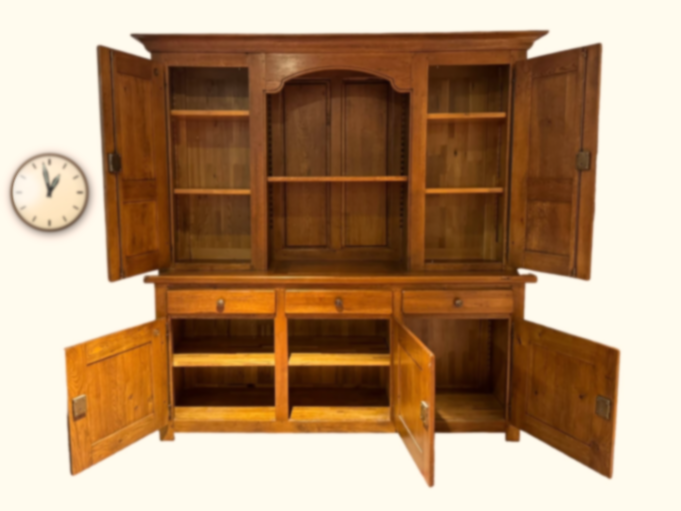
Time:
12.58
